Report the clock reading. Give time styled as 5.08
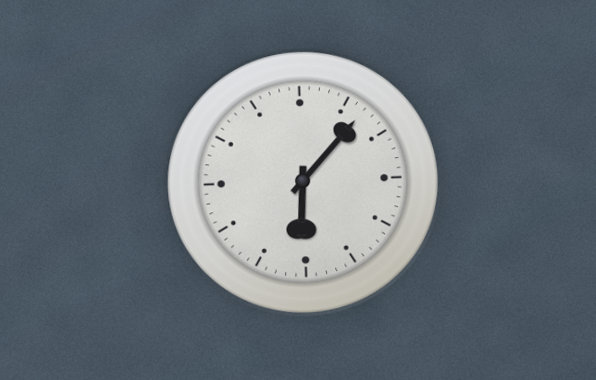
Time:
6.07
